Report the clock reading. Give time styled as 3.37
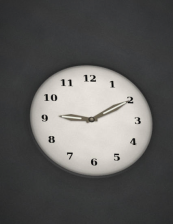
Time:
9.10
